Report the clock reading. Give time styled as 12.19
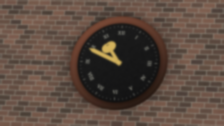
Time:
10.49
